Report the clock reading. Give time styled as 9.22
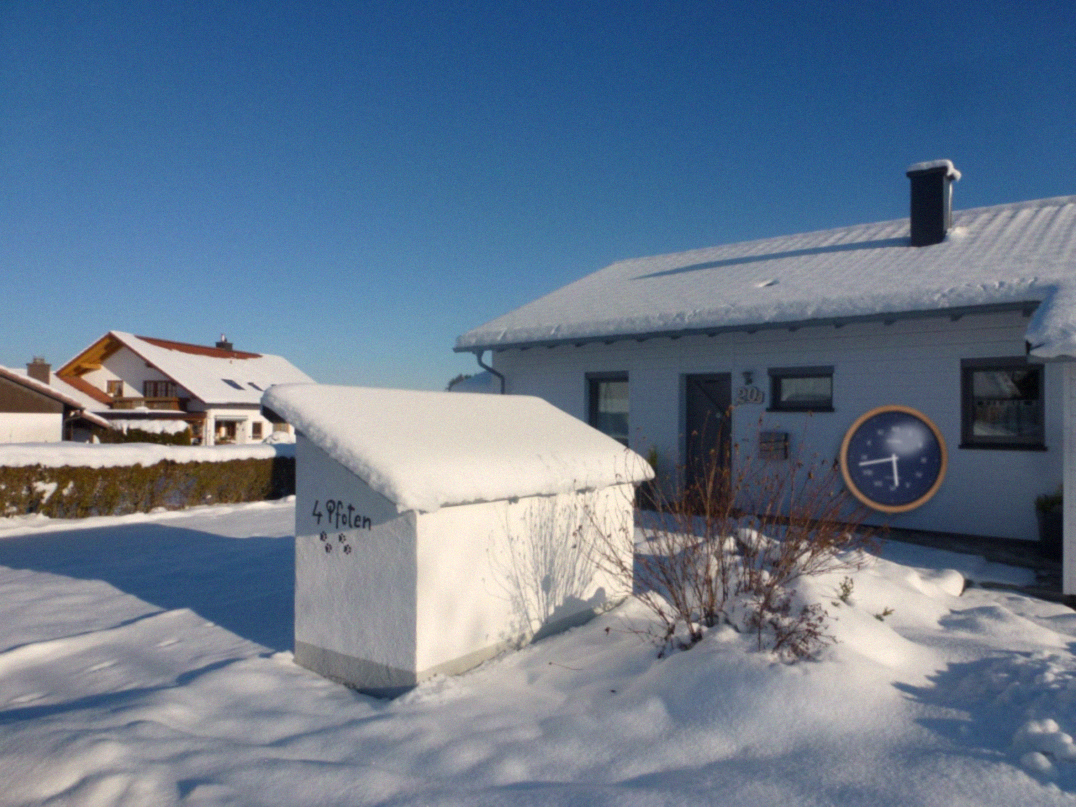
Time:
5.43
